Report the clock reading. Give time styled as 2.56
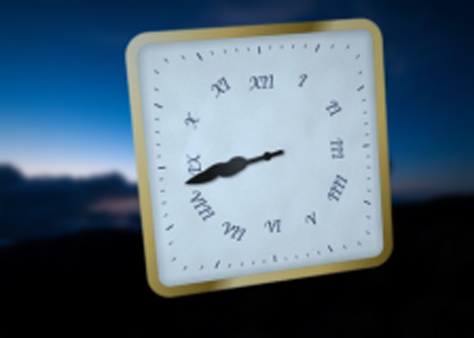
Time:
8.43
